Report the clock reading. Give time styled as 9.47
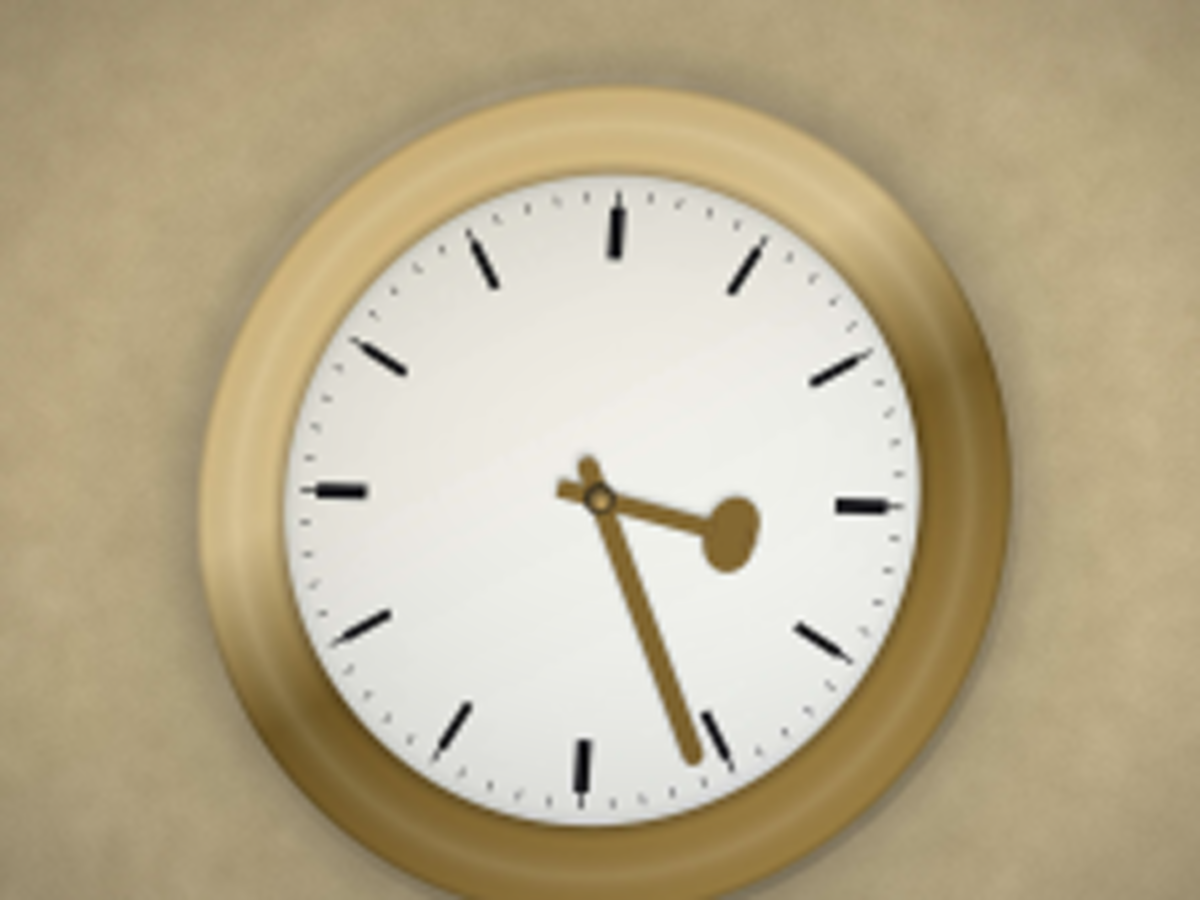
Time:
3.26
